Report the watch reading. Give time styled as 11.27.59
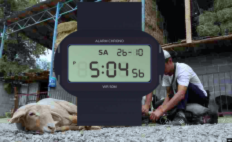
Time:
5.04.56
